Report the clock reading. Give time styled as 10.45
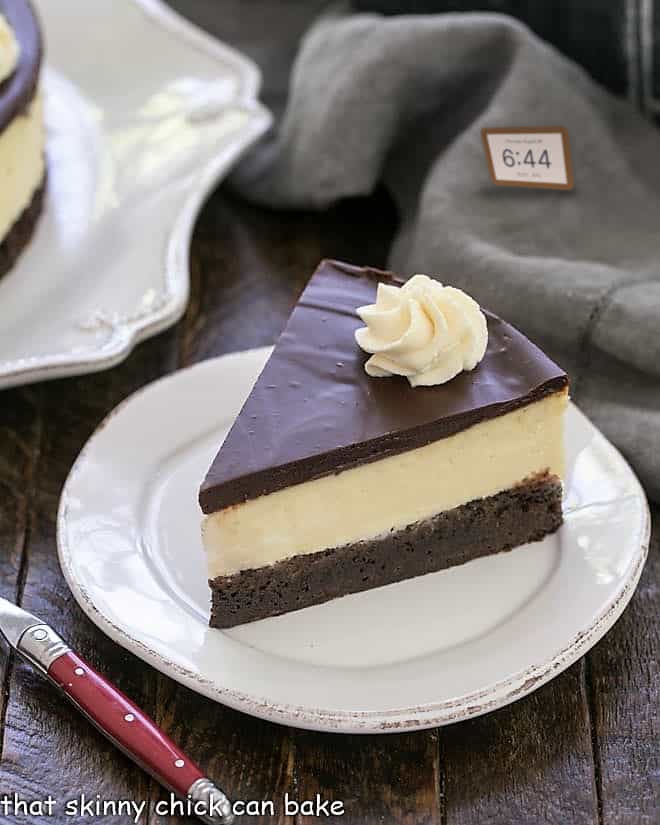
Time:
6.44
